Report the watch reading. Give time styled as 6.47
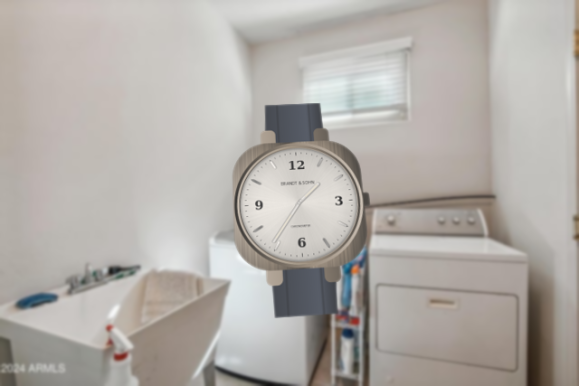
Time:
1.36
